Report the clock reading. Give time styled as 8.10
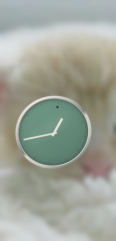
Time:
12.42
